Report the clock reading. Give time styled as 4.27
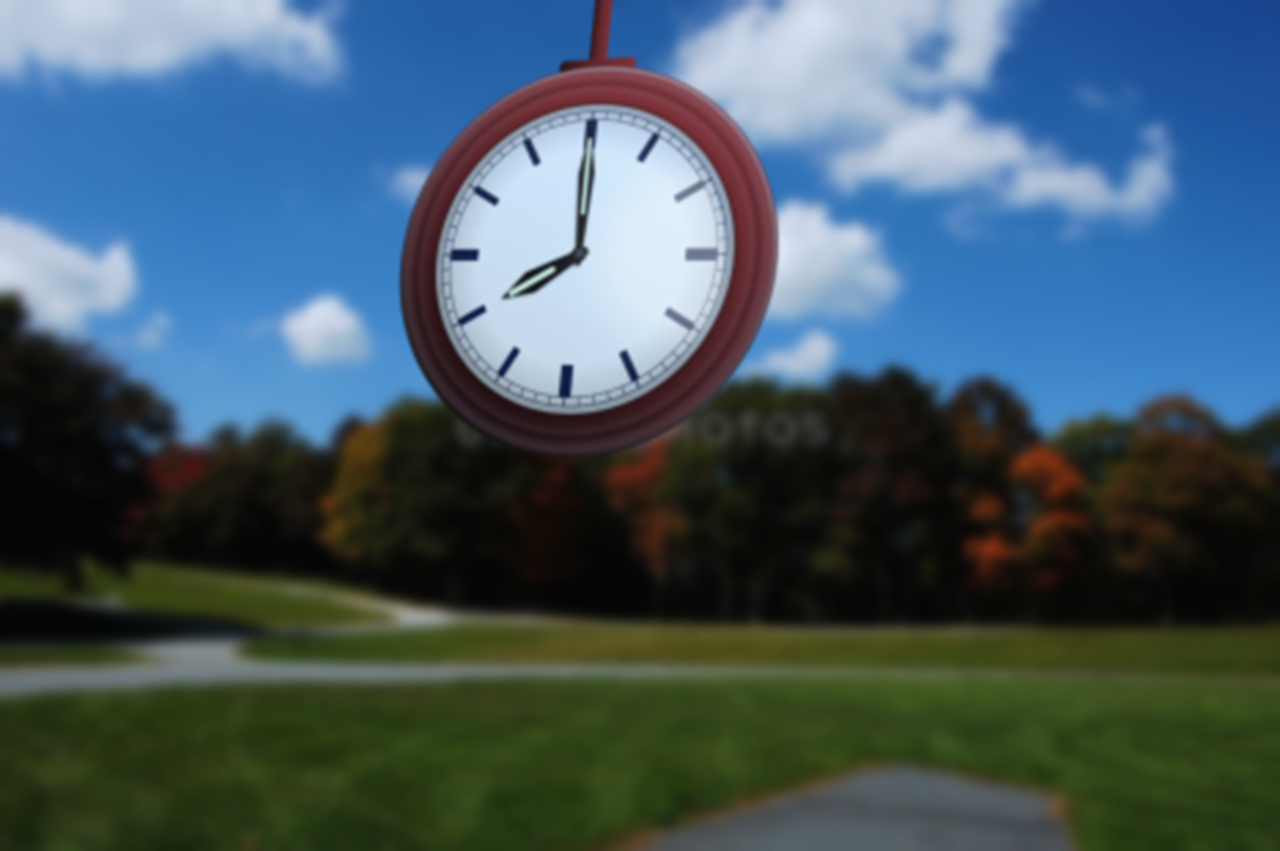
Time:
8.00
